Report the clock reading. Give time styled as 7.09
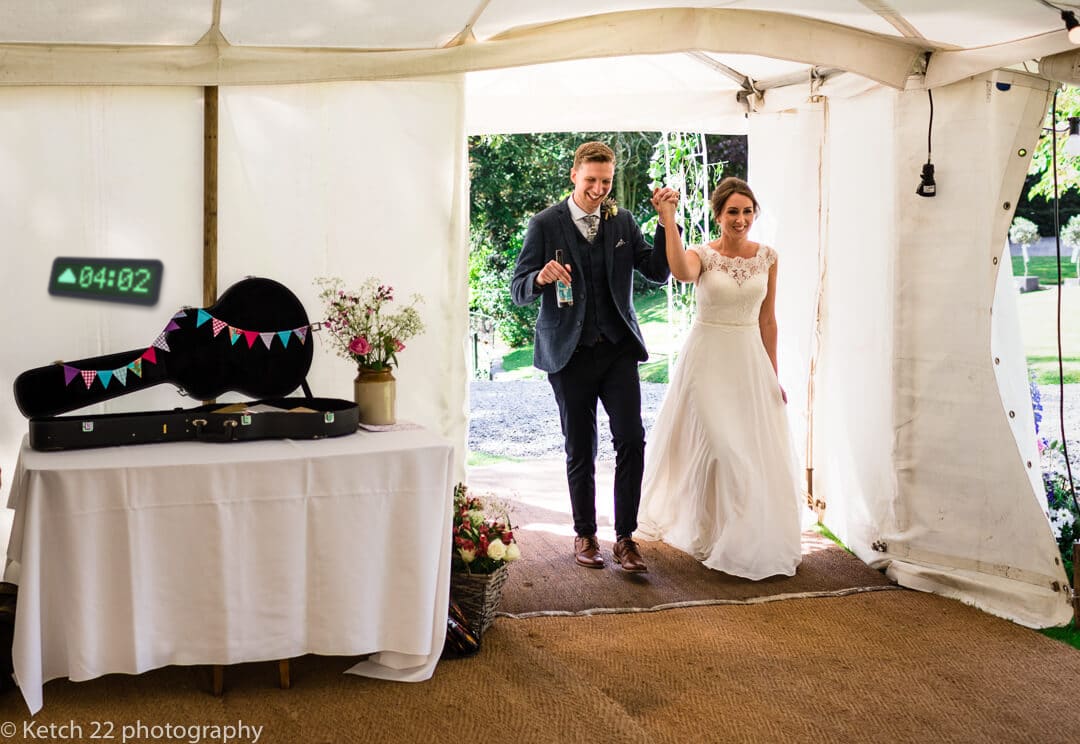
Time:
4.02
